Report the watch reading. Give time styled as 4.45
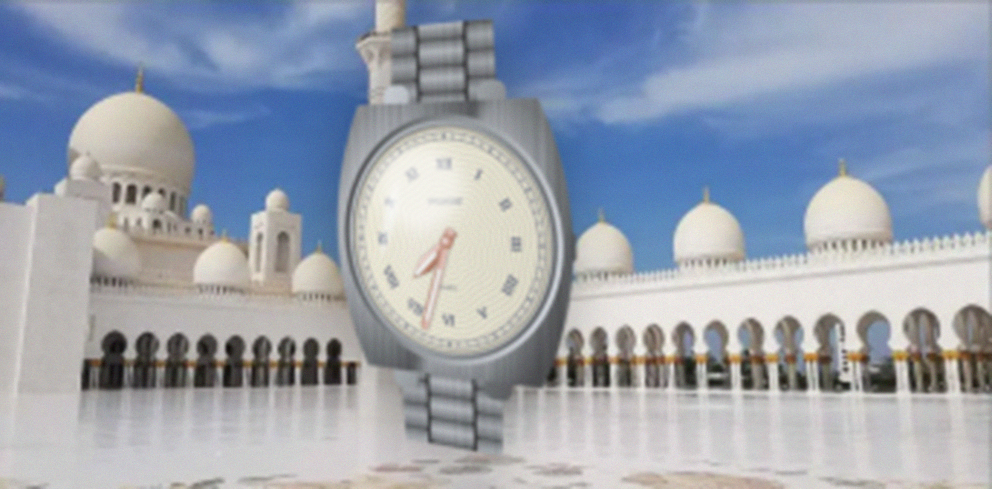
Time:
7.33
